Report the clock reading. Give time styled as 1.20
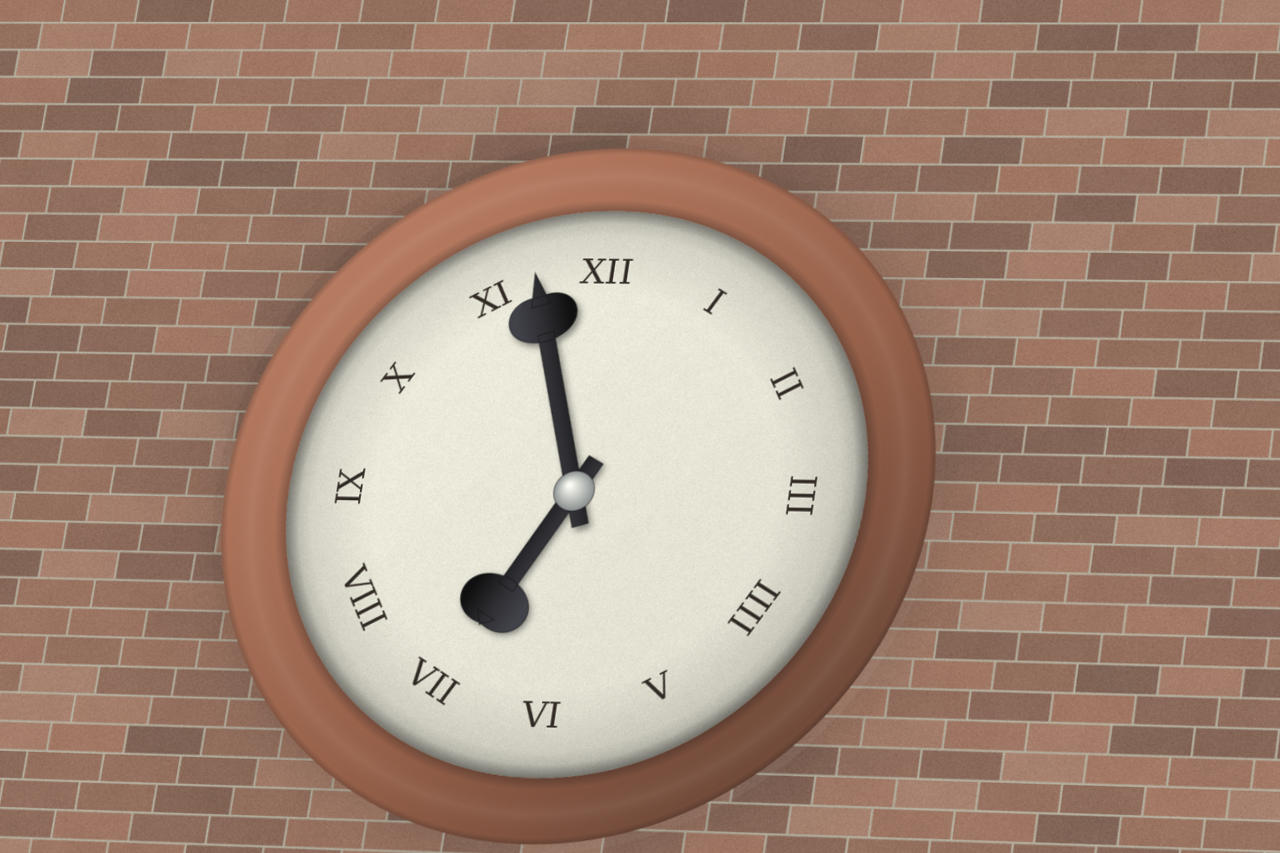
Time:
6.57
